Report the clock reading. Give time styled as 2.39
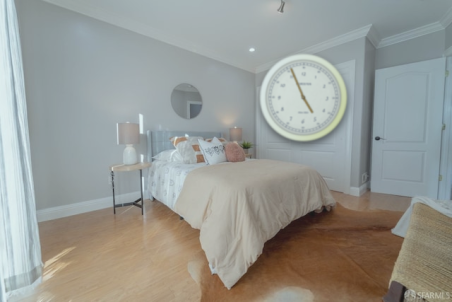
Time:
4.56
